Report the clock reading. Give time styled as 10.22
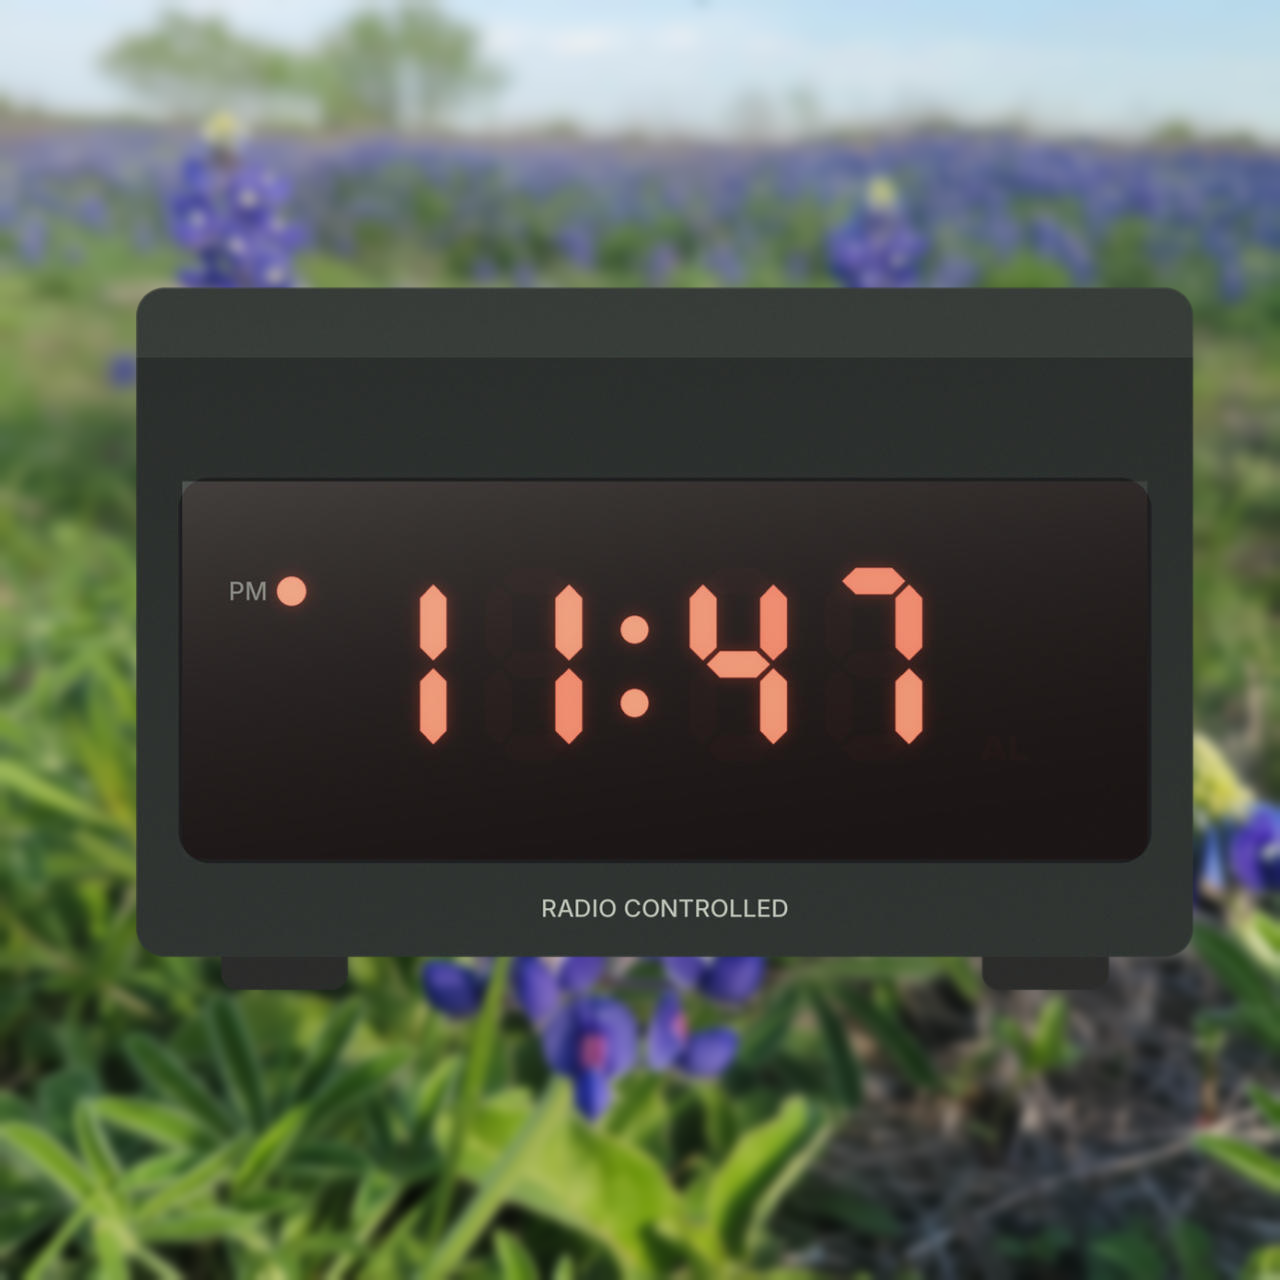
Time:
11.47
